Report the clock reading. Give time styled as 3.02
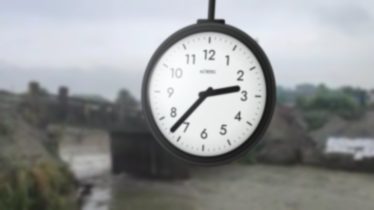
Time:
2.37
